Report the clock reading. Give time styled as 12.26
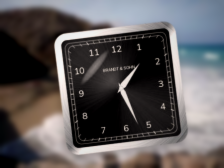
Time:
1.27
